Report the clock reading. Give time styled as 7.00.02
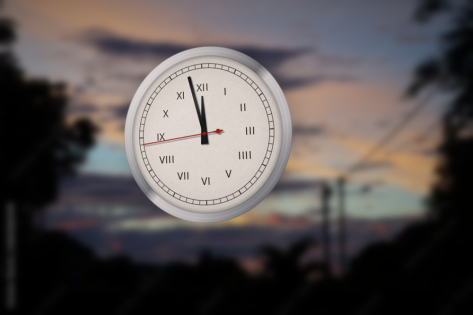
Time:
11.57.44
